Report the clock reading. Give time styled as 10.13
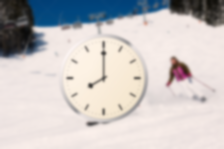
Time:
8.00
